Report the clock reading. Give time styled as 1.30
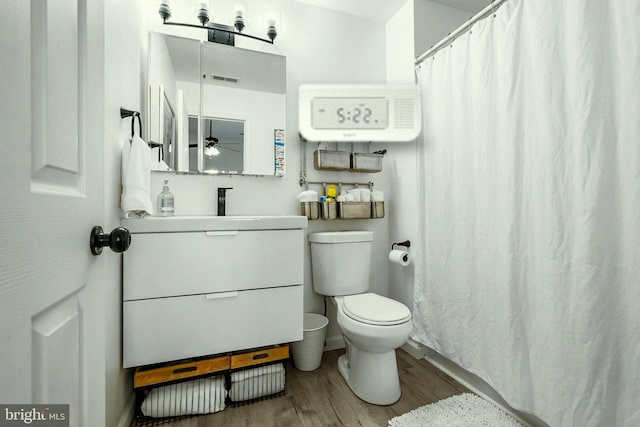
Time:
5.22
